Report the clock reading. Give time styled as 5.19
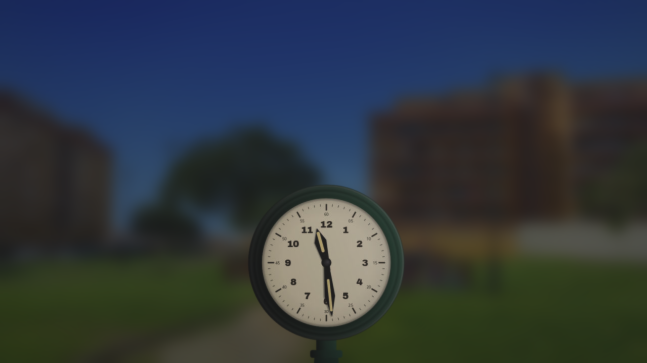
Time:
11.29
